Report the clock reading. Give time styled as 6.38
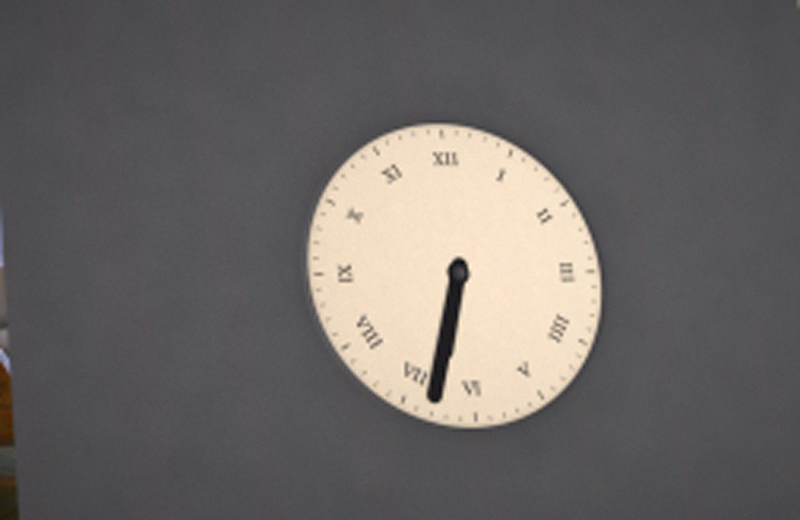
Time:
6.33
